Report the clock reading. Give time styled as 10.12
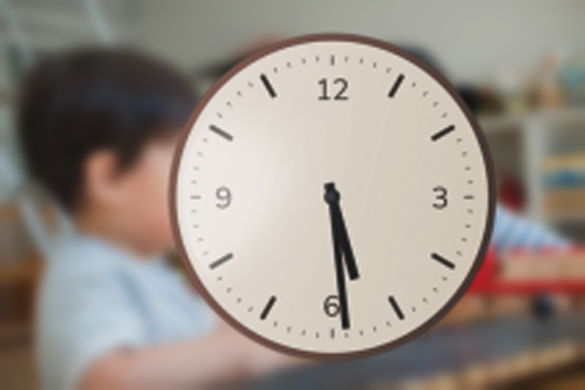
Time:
5.29
